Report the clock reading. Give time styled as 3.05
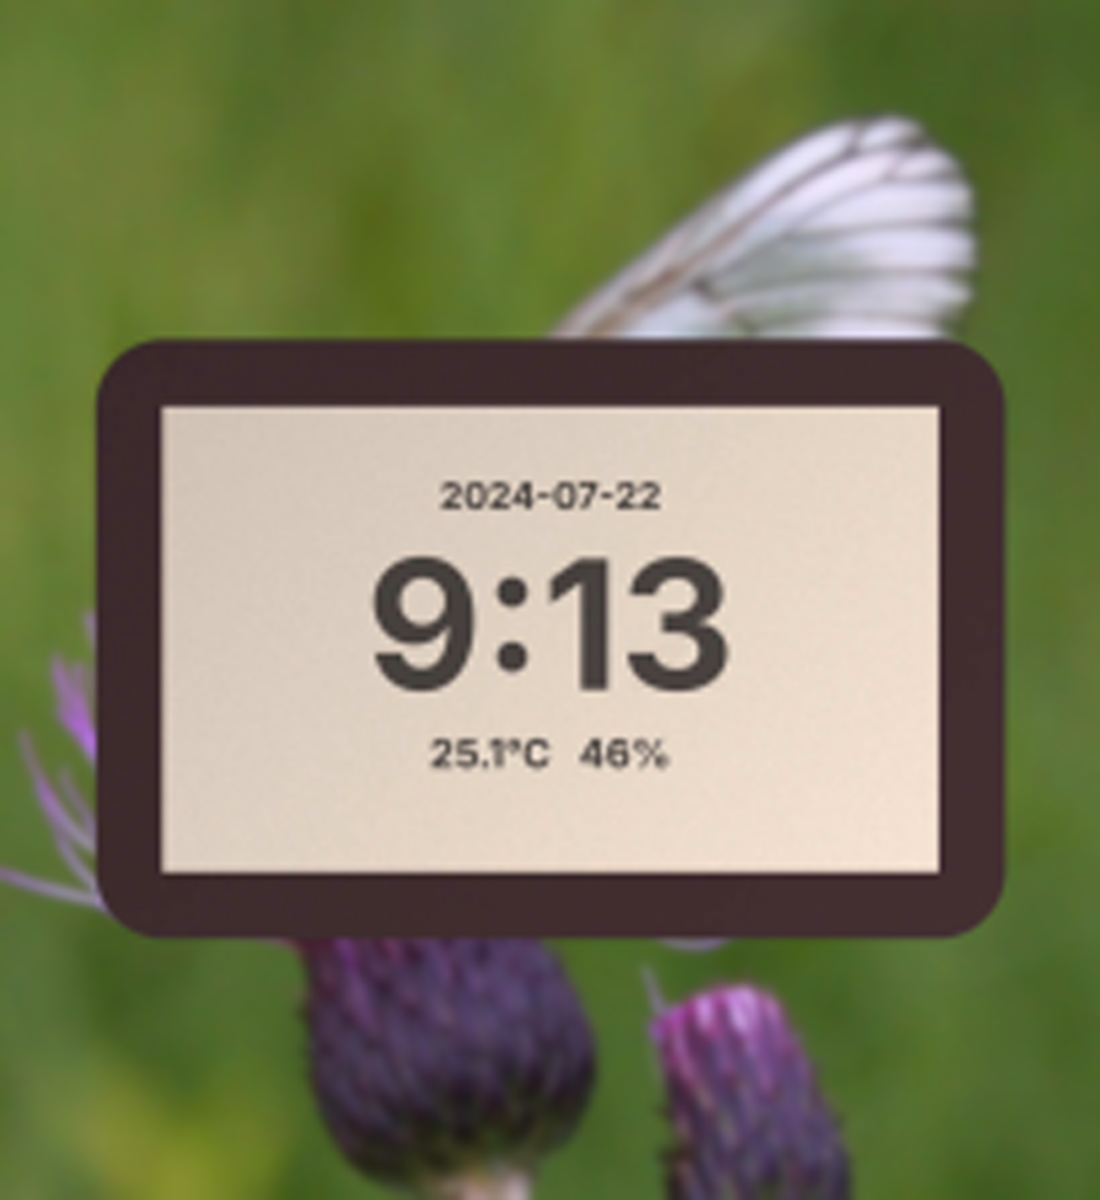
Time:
9.13
